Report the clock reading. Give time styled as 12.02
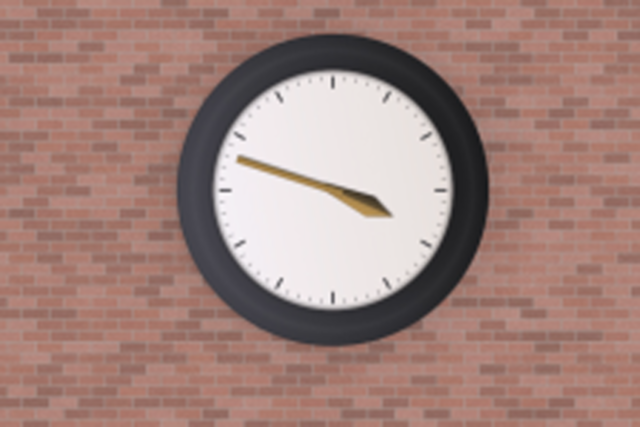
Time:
3.48
